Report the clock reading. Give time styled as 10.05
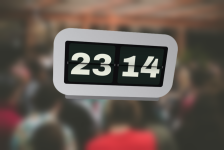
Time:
23.14
